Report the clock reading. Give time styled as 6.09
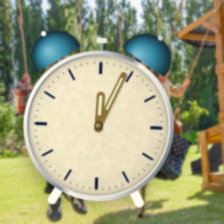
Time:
12.04
